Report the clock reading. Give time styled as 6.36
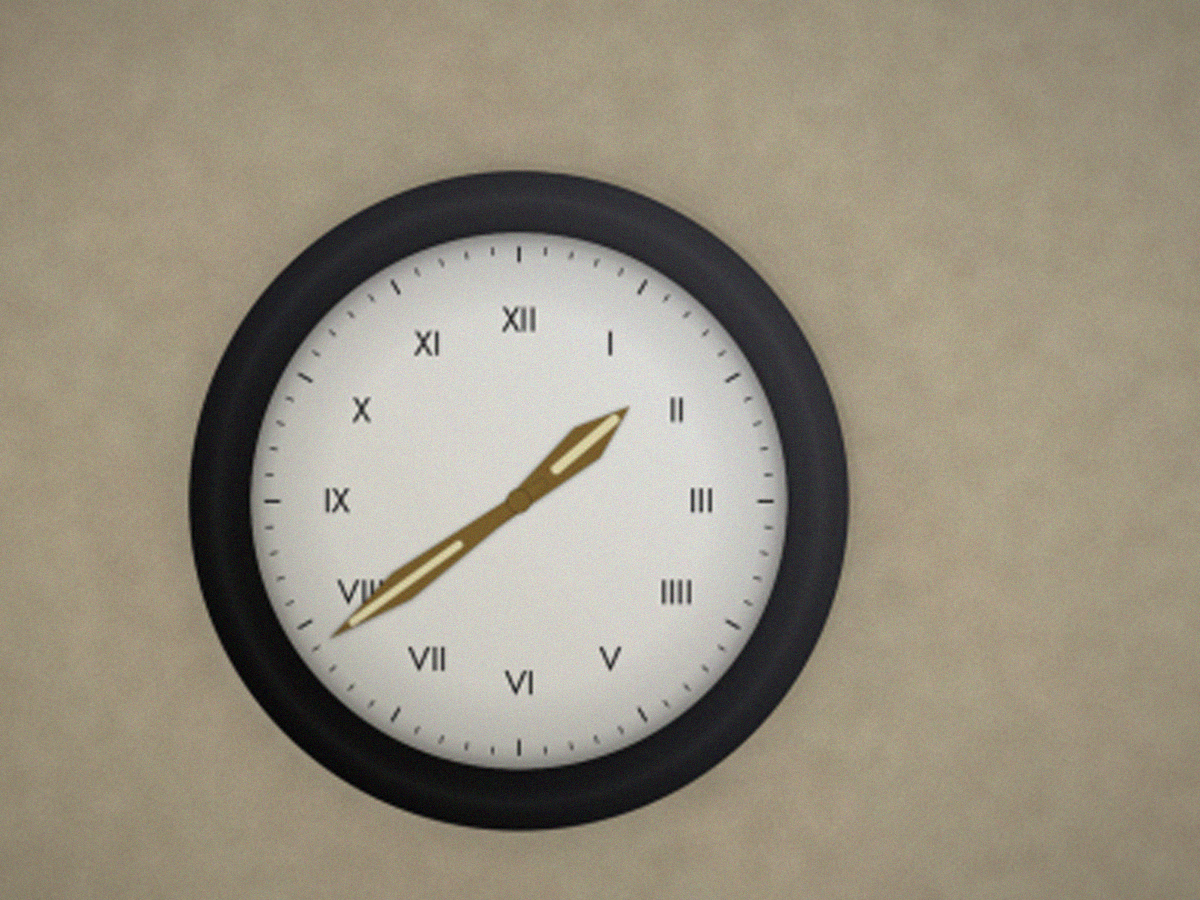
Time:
1.39
